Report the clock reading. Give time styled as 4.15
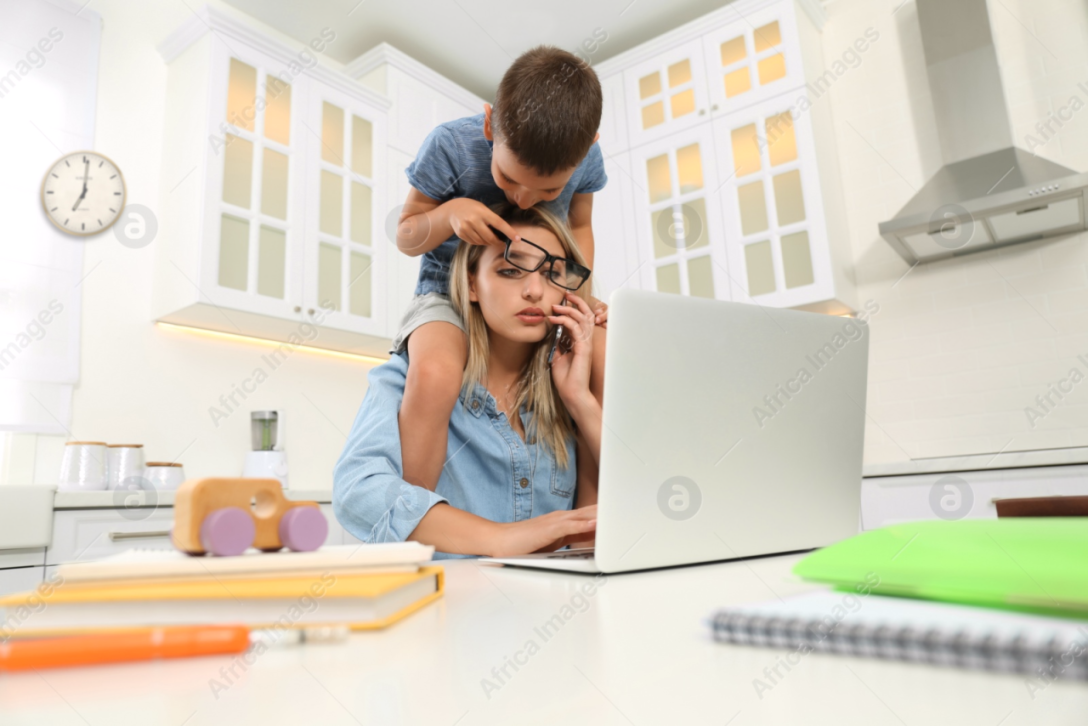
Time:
7.01
